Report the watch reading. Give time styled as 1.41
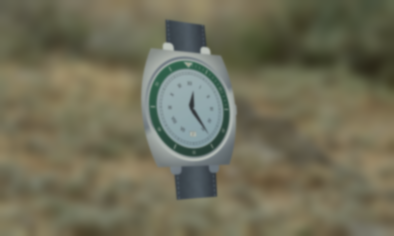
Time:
12.24
